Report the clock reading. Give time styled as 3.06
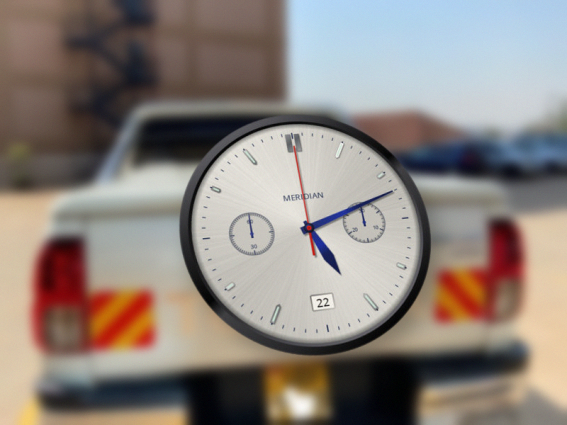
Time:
5.12
